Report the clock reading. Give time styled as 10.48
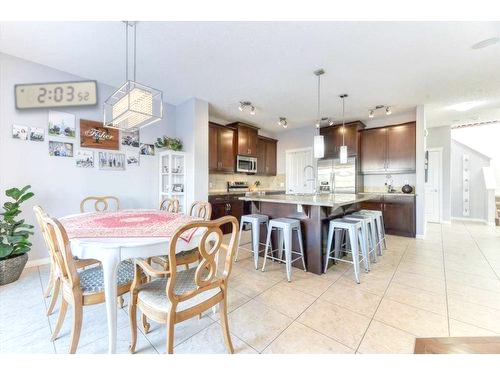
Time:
2.03
